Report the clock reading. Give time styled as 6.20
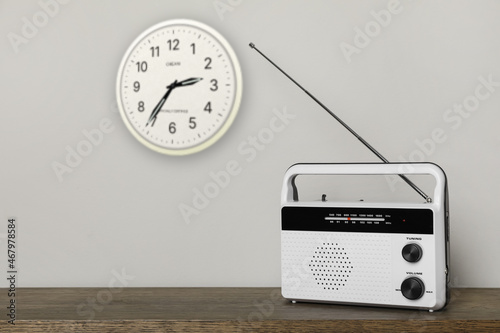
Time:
2.36
